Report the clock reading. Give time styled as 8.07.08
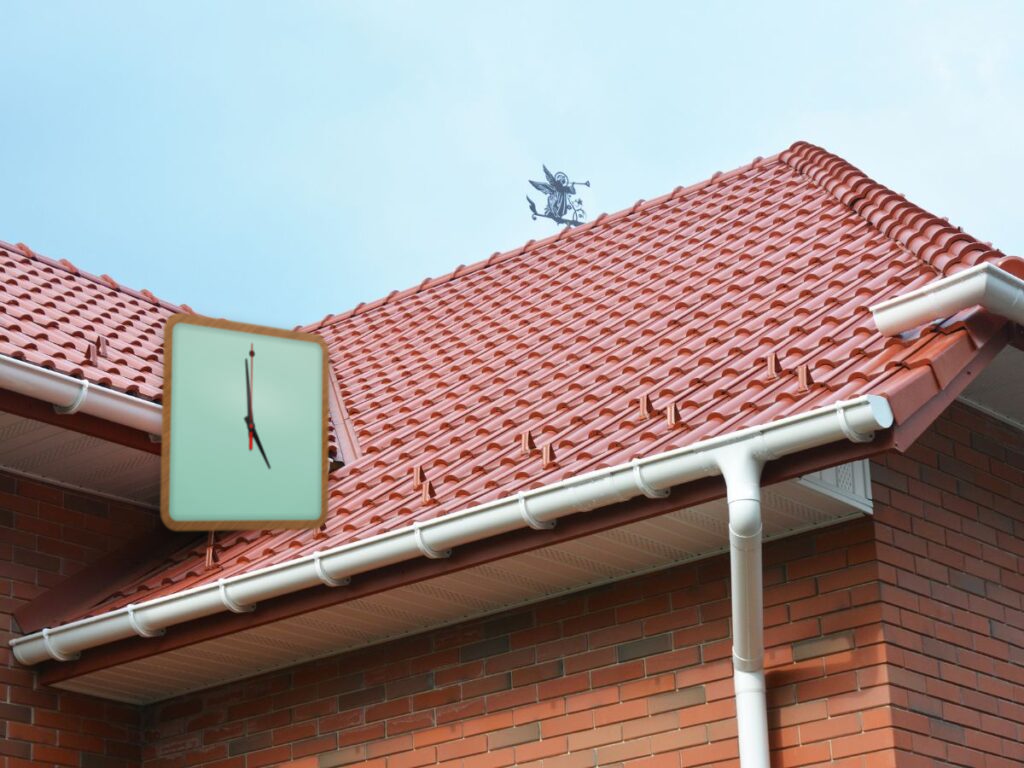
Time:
4.59.00
